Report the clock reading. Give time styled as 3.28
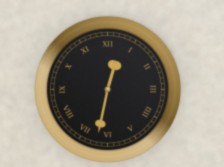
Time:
12.32
